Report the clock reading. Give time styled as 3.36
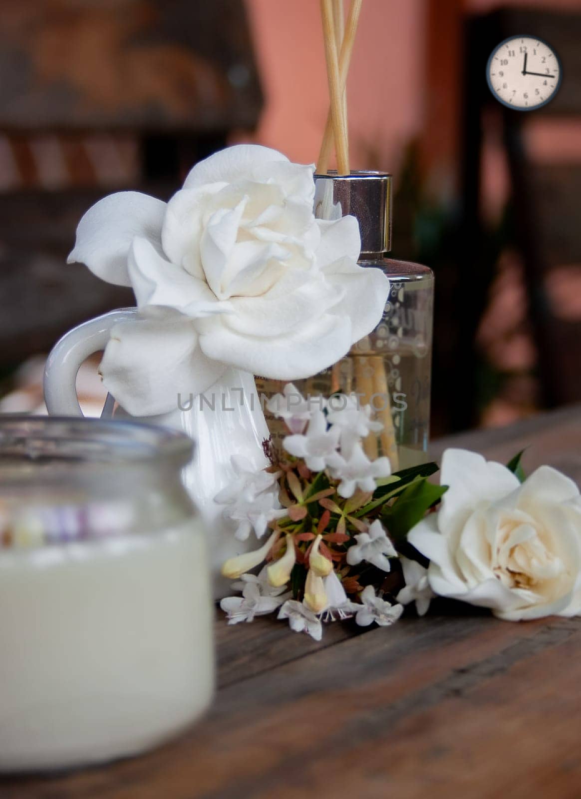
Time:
12.17
